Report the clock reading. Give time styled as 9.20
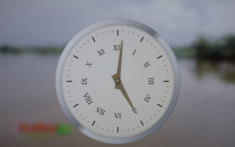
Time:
5.01
